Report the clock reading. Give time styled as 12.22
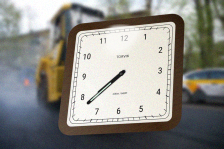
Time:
7.38
